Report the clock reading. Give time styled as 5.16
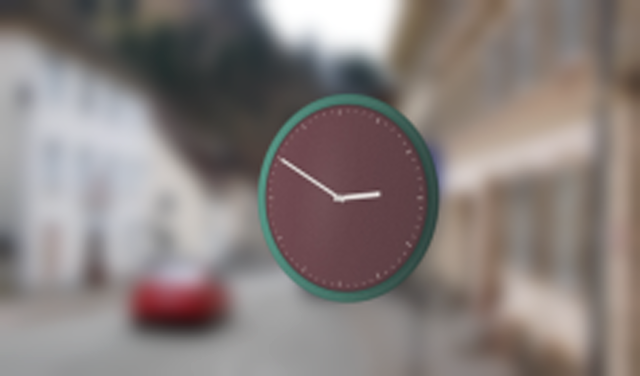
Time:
2.50
